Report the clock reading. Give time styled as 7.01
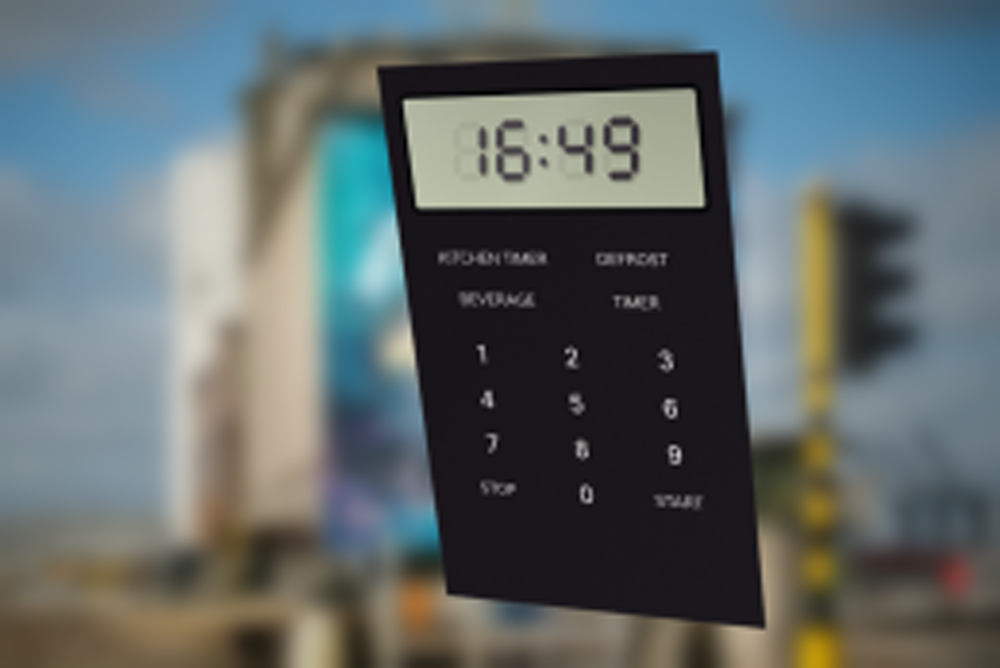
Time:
16.49
